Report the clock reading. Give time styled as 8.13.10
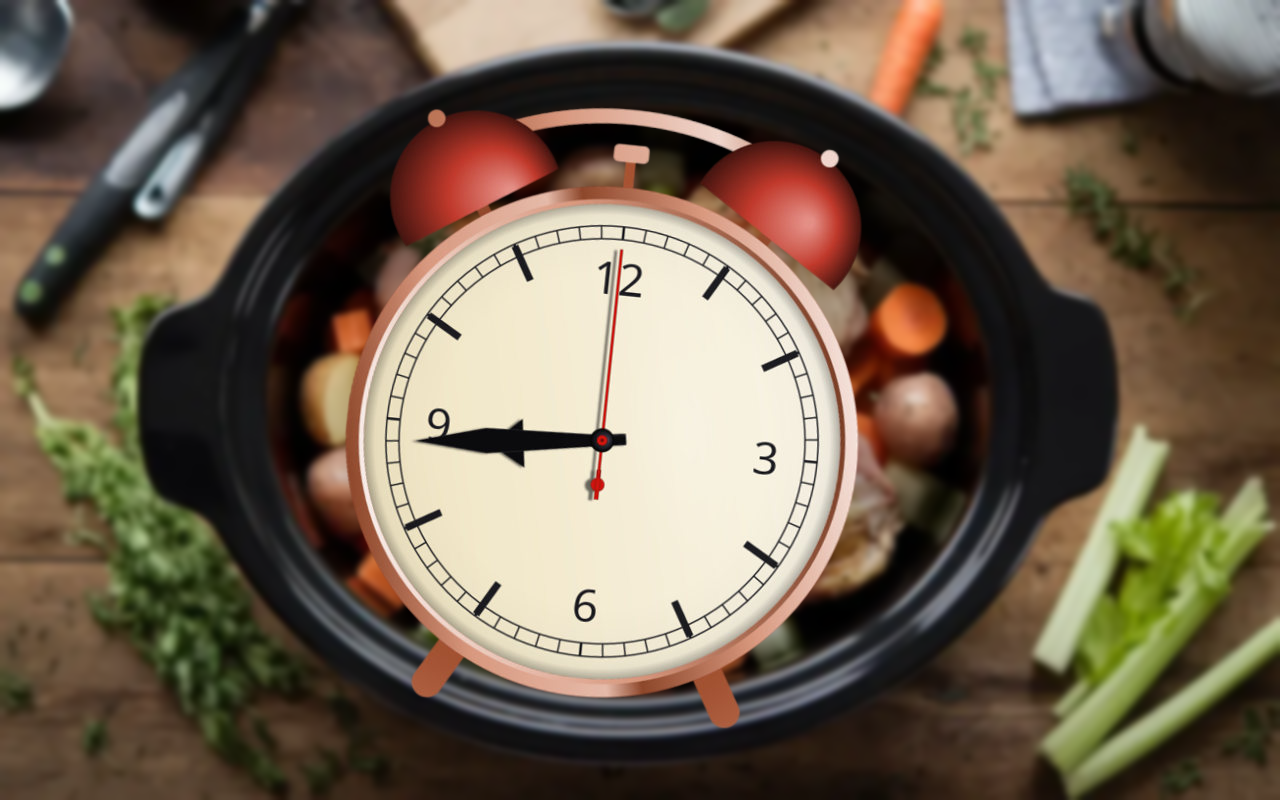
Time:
8.44.00
